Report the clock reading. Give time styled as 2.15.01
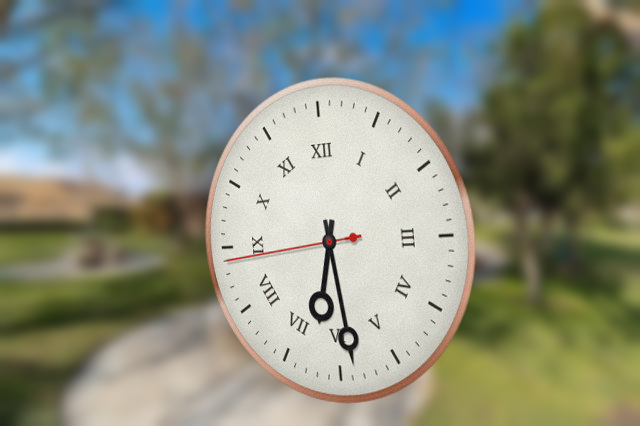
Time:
6.28.44
